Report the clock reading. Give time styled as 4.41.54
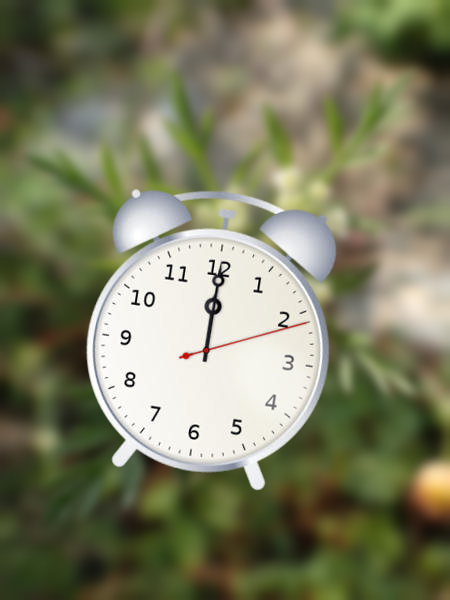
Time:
12.00.11
